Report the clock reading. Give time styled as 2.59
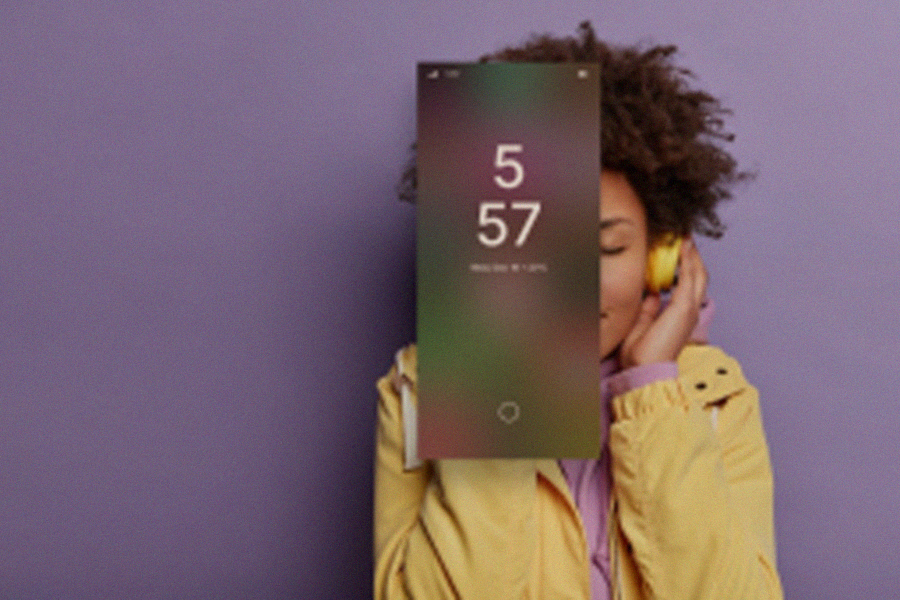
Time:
5.57
